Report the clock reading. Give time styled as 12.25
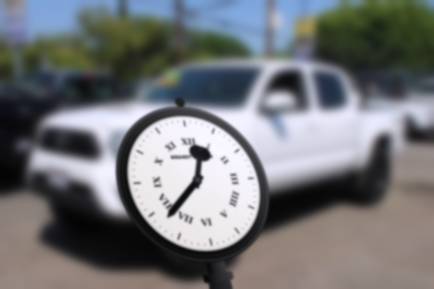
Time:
12.38
